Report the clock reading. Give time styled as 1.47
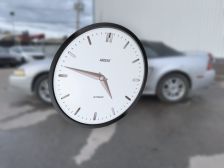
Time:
4.47
